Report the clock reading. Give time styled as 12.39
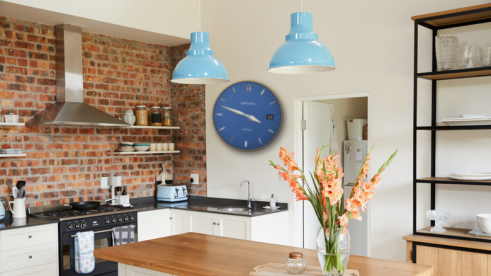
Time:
3.48
